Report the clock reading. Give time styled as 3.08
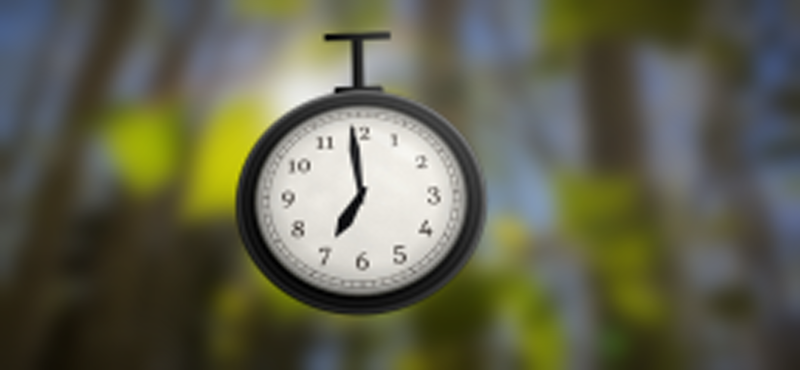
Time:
6.59
